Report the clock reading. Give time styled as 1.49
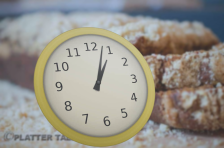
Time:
1.03
